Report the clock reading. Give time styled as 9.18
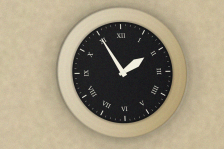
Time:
1.55
